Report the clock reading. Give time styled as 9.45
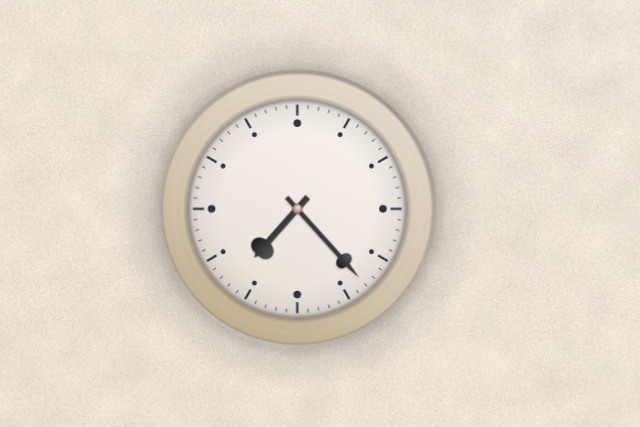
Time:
7.23
